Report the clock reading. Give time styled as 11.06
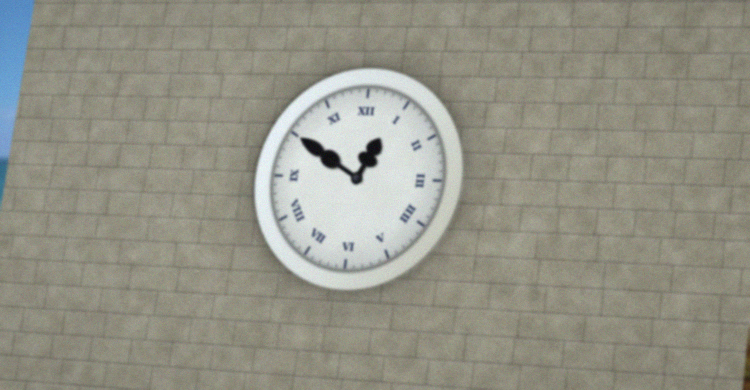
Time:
12.50
